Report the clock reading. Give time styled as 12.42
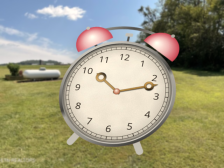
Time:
10.12
